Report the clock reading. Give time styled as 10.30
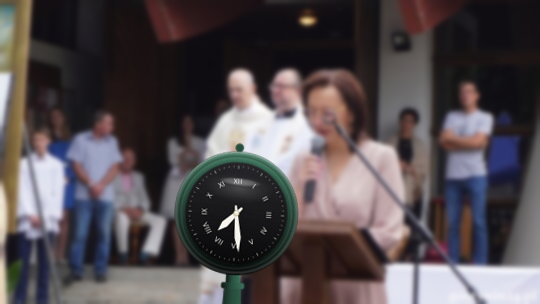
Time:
7.29
